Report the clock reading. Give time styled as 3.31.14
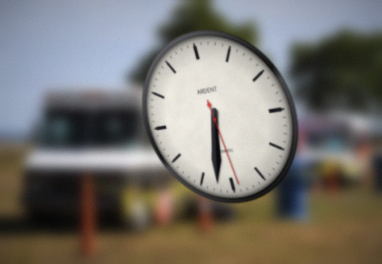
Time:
6.32.29
